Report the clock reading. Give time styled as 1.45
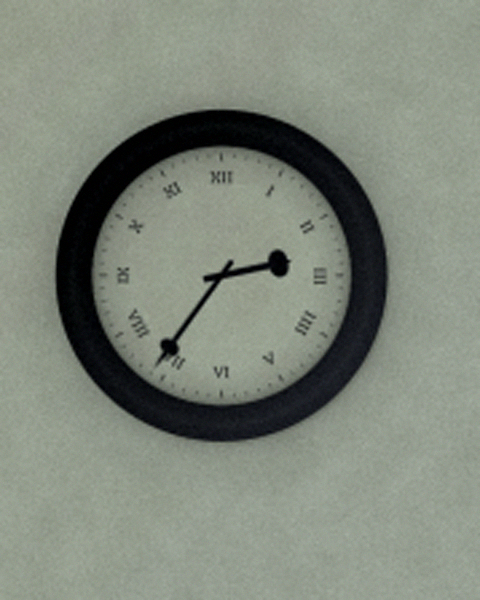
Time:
2.36
